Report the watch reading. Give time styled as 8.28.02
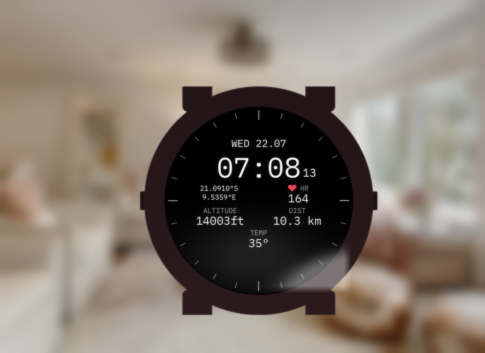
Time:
7.08.13
